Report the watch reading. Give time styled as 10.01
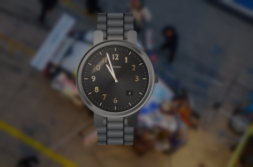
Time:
10.57
